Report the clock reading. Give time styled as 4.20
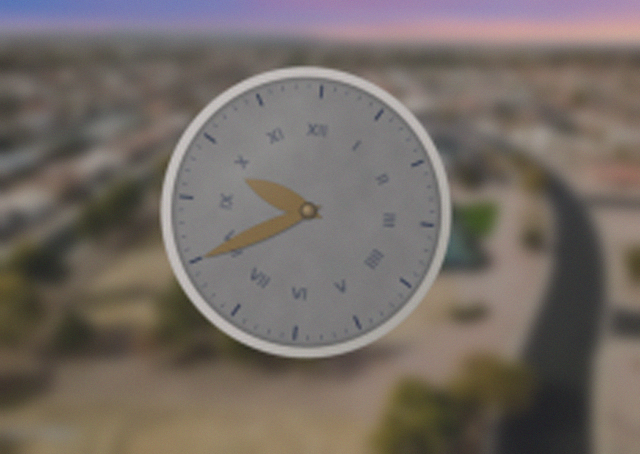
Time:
9.40
